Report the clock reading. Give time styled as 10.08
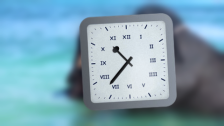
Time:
10.37
